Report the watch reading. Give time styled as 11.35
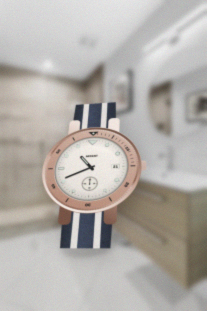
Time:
10.41
